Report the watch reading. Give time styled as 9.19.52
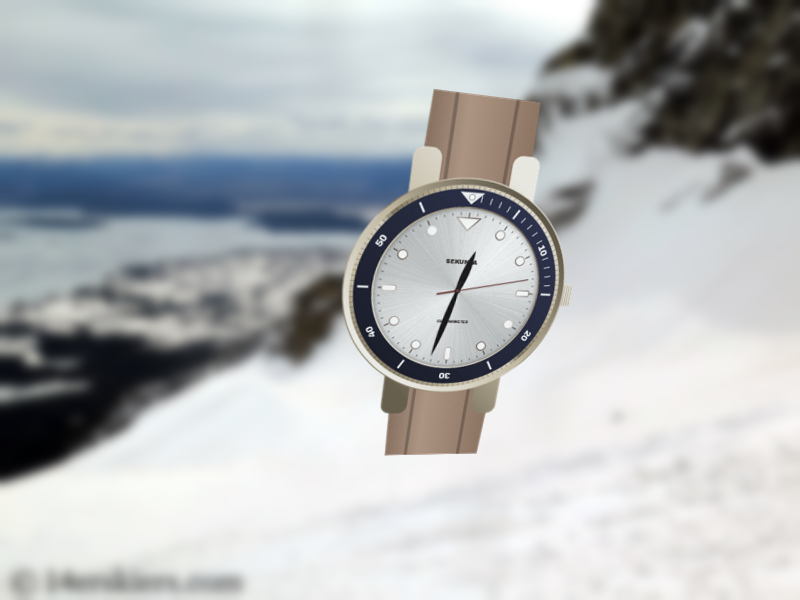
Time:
12.32.13
